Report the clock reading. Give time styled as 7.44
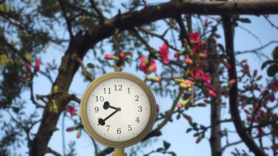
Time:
9.39
